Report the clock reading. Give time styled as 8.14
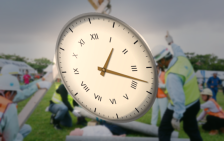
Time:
1.18
